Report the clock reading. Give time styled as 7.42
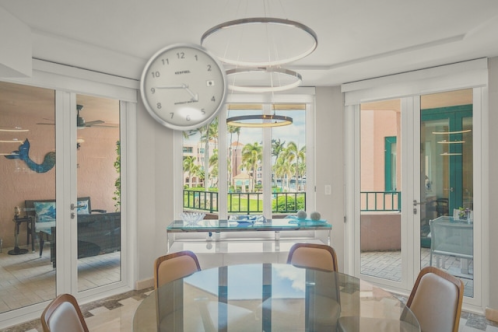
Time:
4.46
